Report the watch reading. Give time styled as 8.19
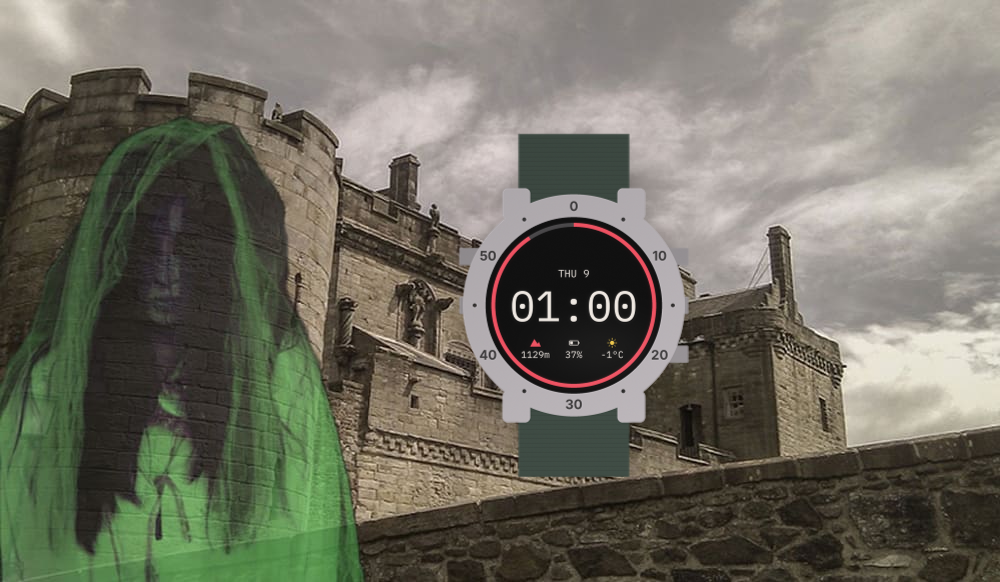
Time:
1.00
